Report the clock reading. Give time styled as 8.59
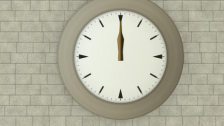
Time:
12.00
